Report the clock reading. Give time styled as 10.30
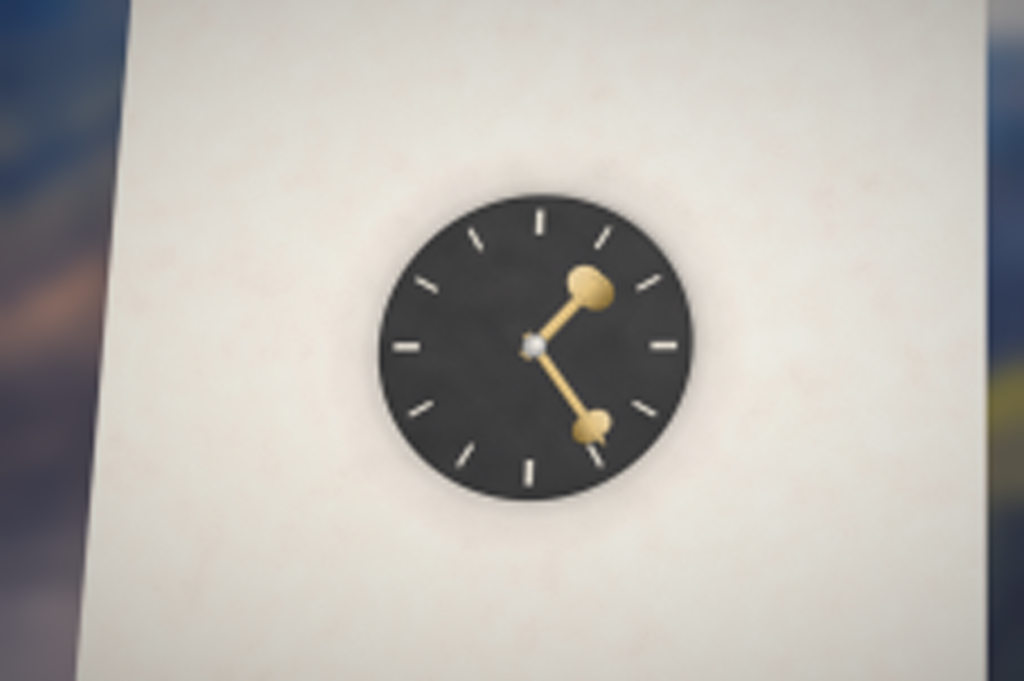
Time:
1.24
